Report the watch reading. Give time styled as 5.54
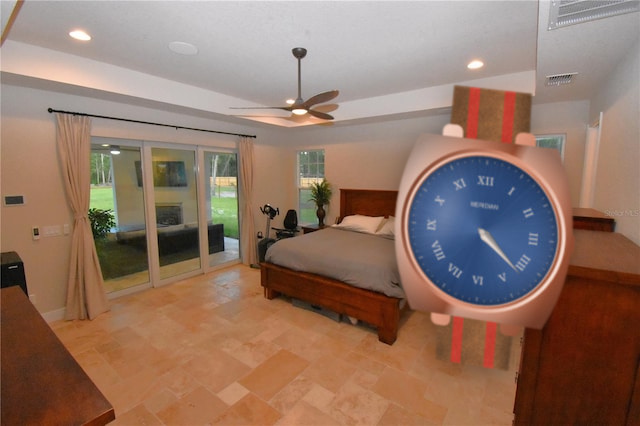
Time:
4.22
